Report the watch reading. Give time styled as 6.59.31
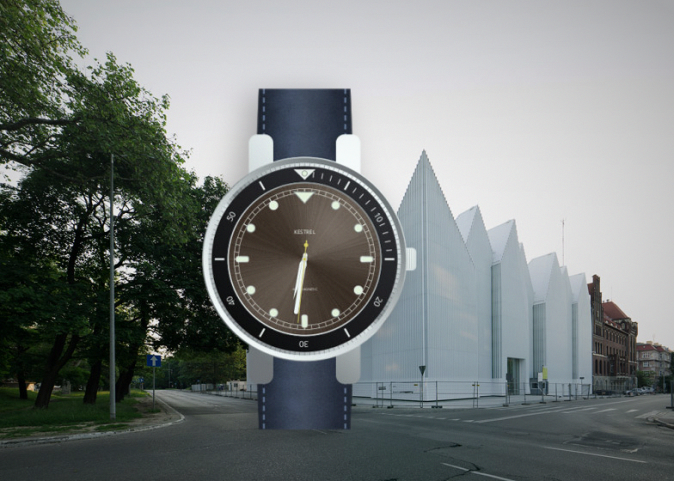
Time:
6.31.31
